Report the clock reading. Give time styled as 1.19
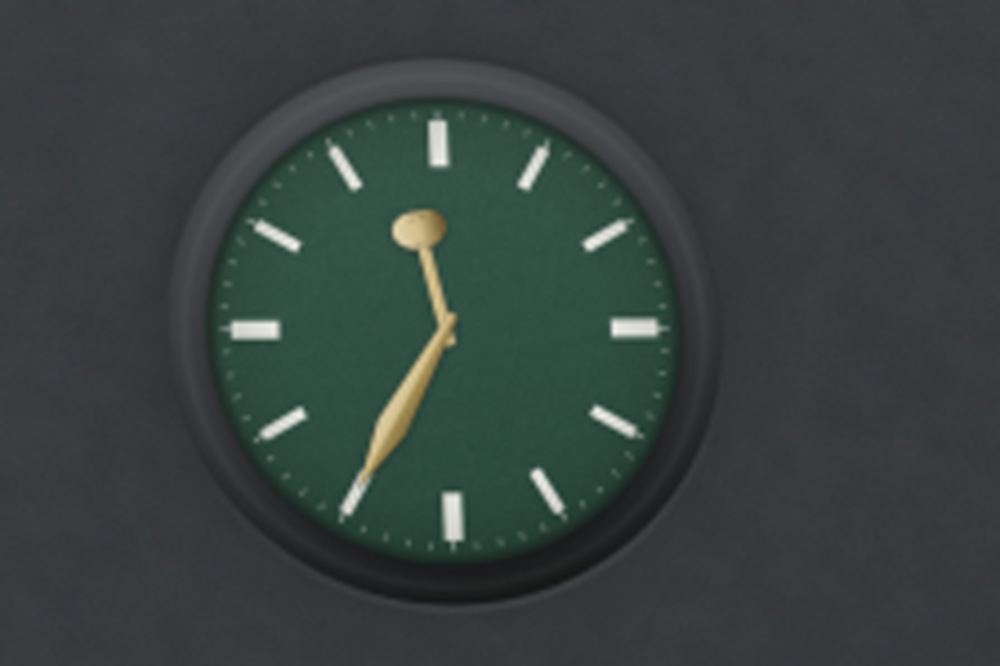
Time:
11.35
